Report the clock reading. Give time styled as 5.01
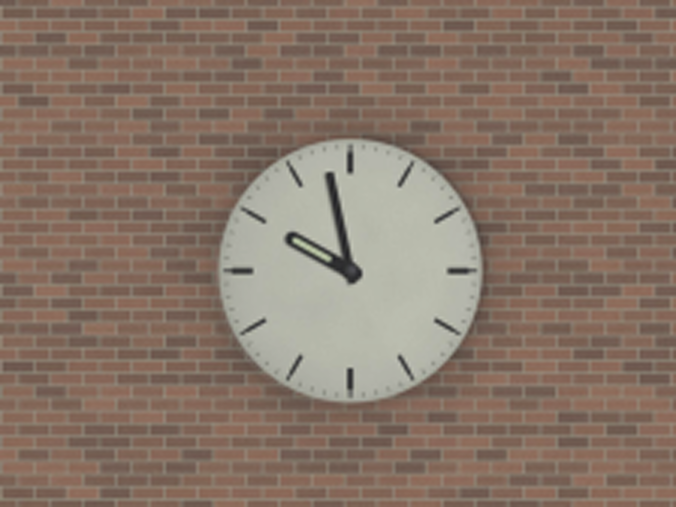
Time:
9.58
